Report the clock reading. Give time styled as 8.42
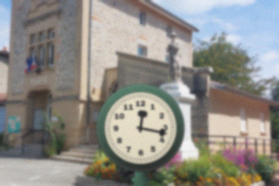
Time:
12.17
